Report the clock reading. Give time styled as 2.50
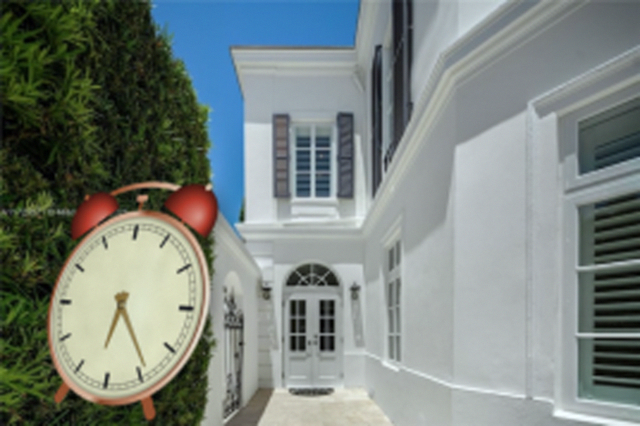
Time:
6.24
